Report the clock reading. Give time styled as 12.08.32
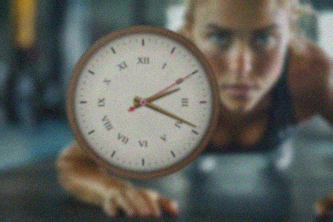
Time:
2.19.10
